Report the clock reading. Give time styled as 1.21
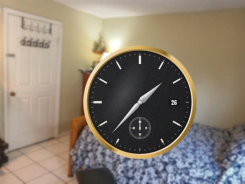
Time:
1.37
